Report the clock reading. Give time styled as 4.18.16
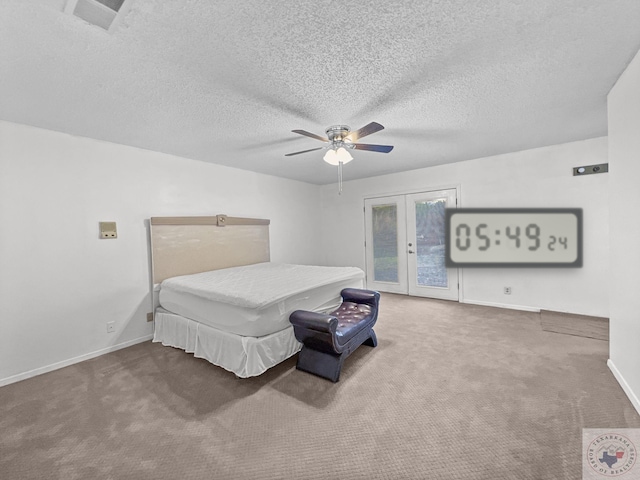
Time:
5.49.24
